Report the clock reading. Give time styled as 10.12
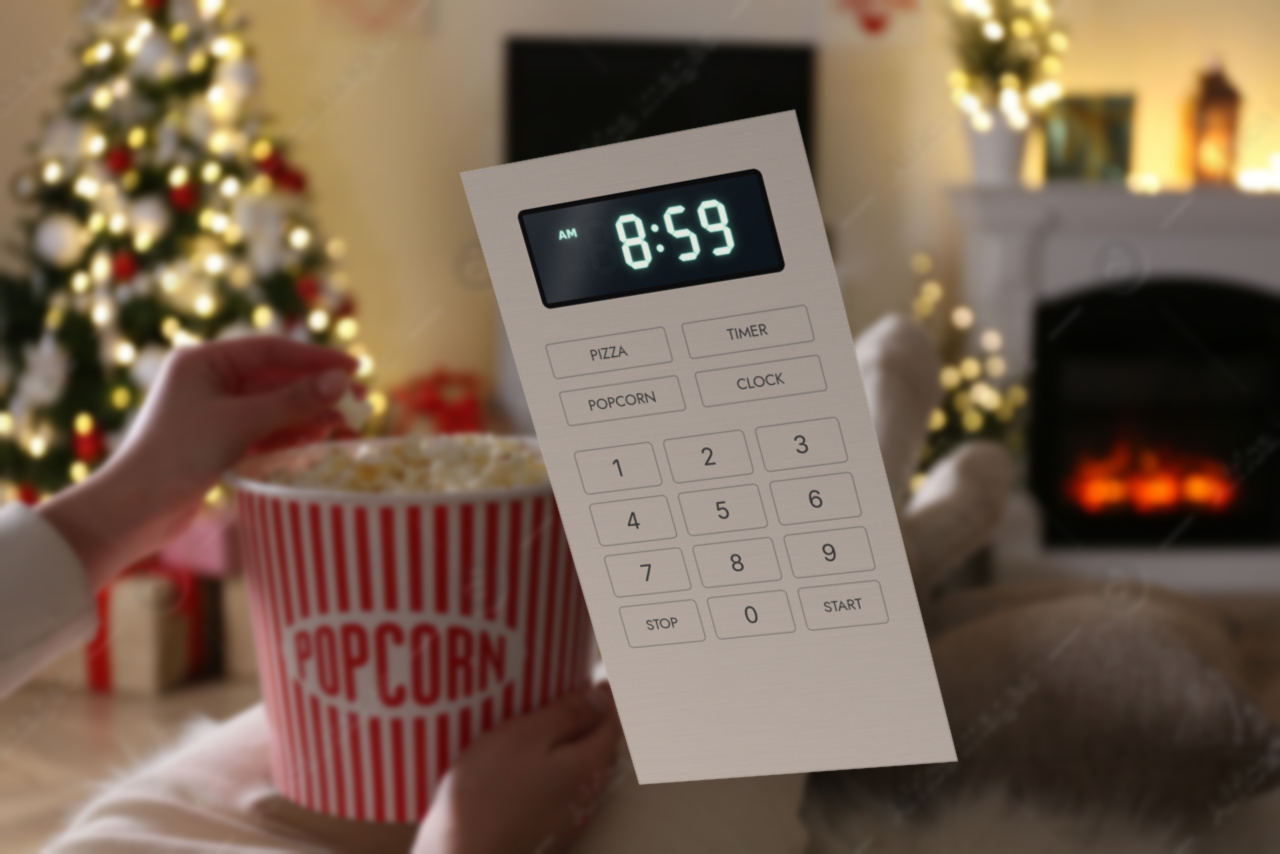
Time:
8.59
